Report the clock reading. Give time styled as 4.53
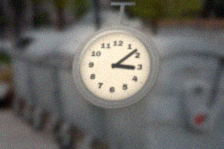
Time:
3.08
